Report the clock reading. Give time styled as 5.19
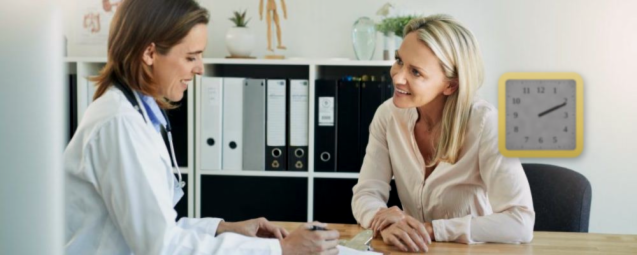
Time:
2.11
